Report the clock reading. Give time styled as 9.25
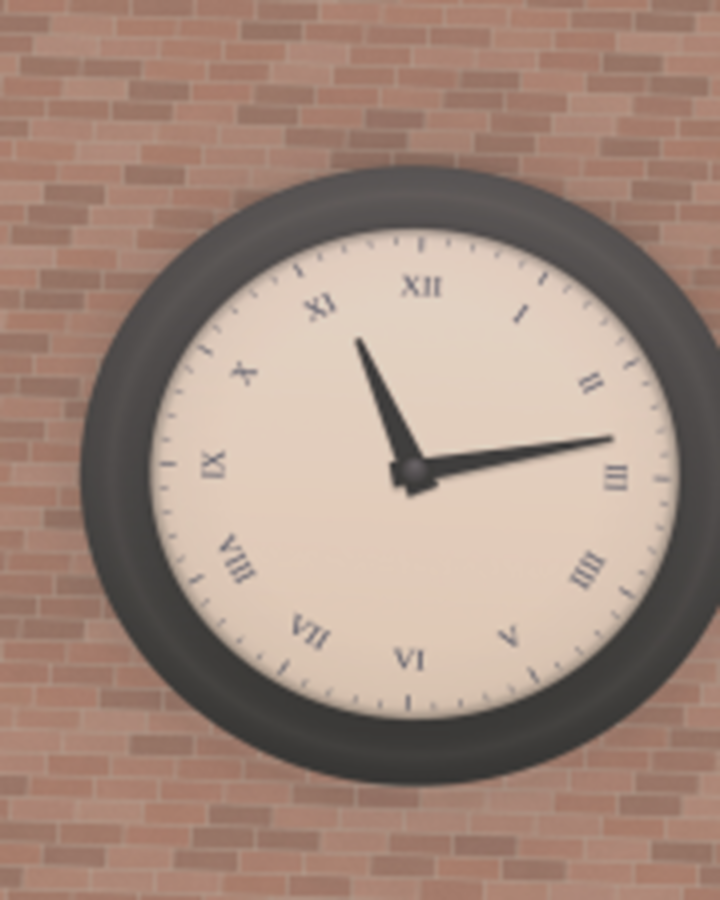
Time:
11.13
